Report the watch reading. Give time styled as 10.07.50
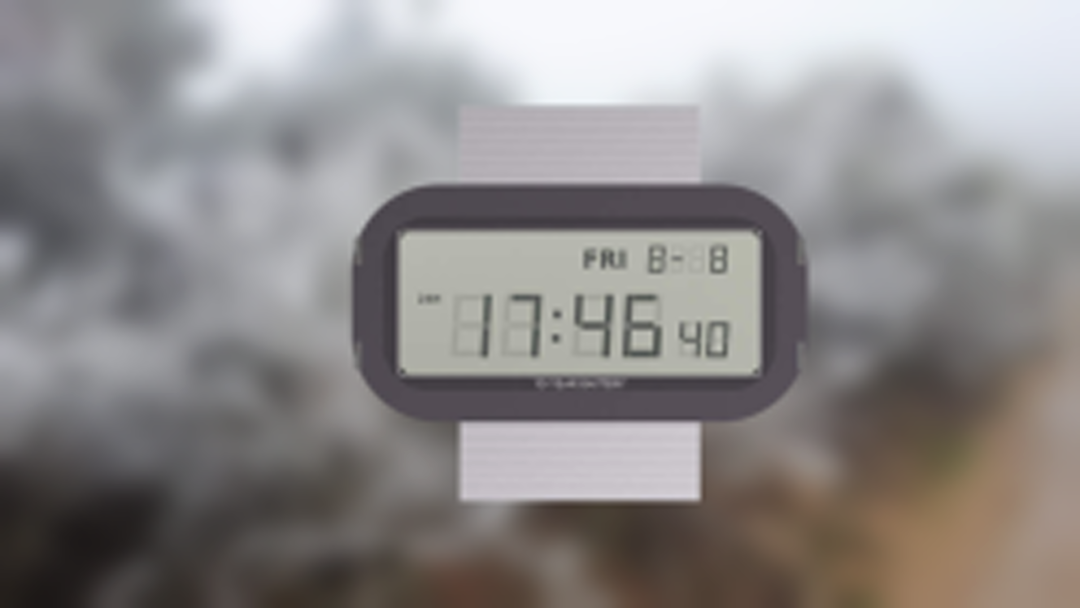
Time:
17.46.40
